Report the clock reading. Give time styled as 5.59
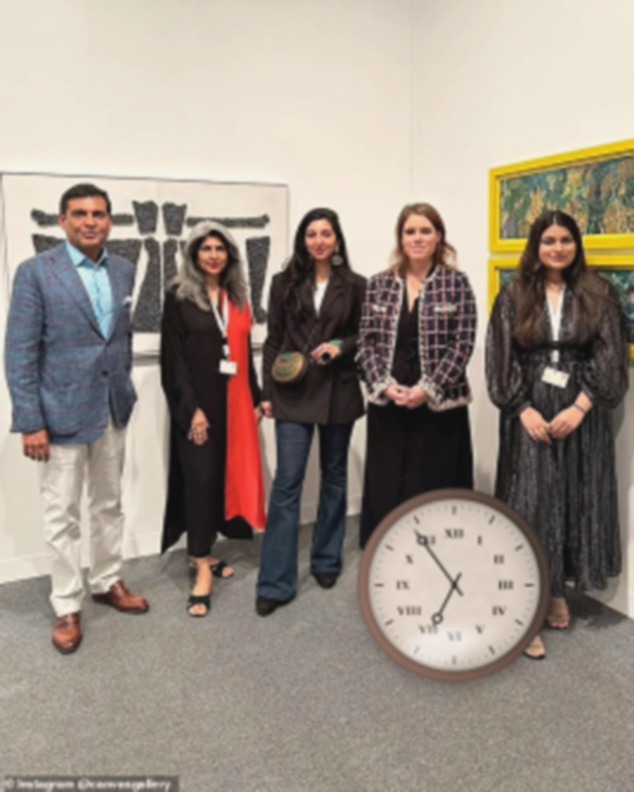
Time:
6.54
